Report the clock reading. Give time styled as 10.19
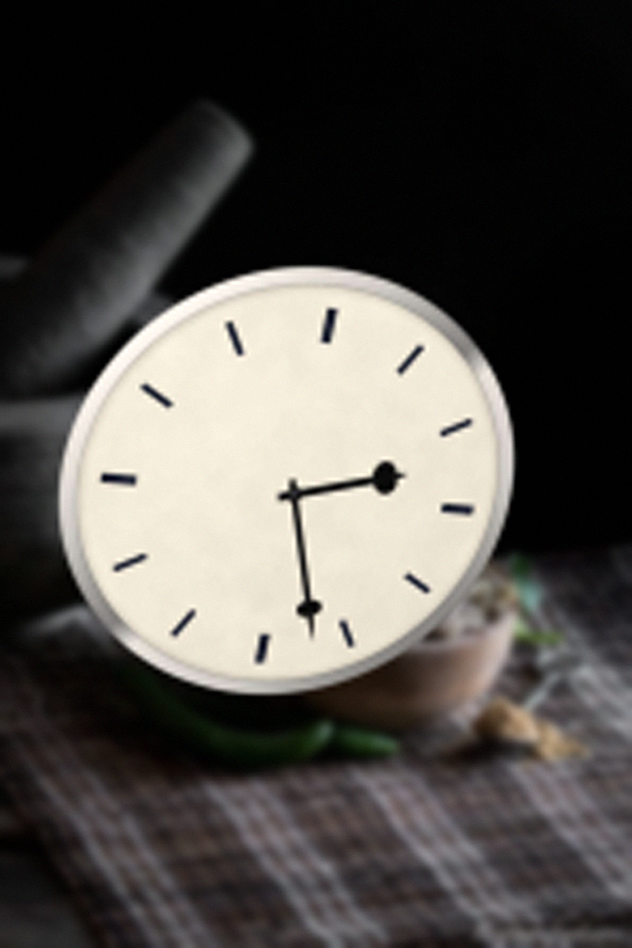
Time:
2.27
